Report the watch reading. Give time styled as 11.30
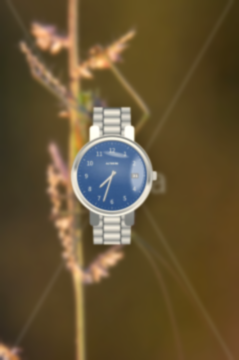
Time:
7.33
